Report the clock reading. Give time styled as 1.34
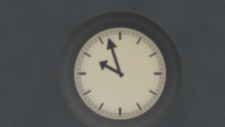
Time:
9.57
